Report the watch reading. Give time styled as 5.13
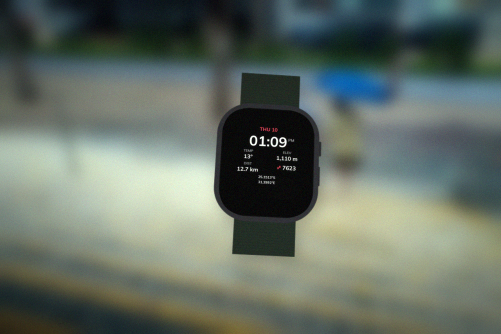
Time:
1.09
